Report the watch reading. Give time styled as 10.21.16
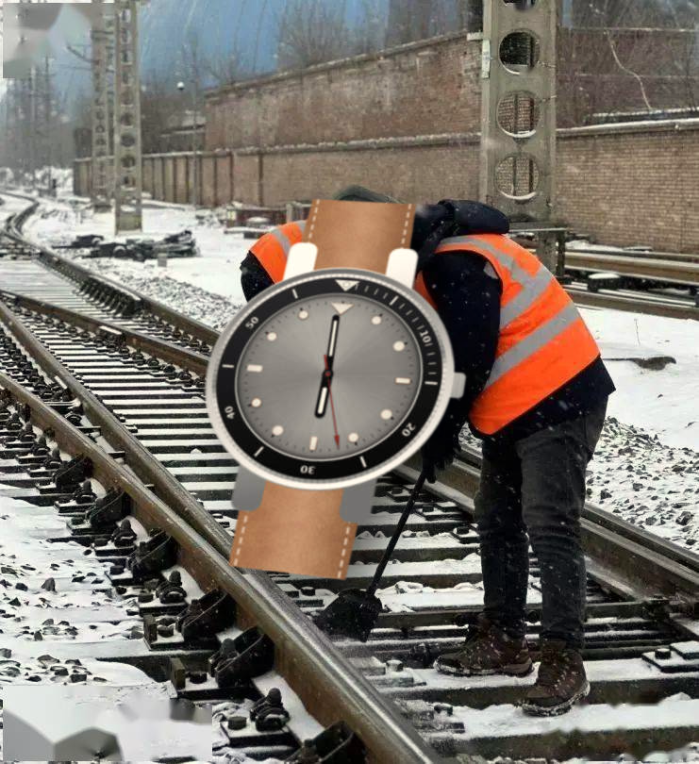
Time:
5.59.27
